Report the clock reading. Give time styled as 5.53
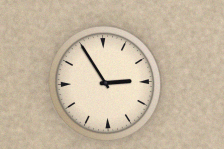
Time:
2.55
